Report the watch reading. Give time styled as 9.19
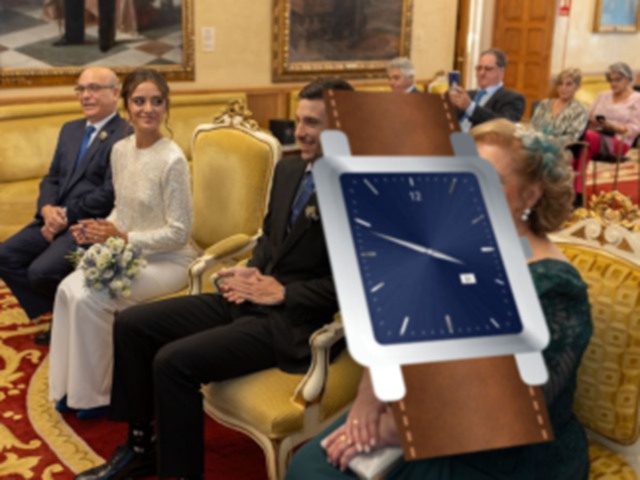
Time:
3.49
